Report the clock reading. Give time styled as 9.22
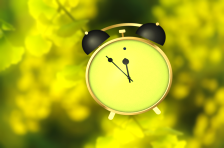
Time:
11.54
